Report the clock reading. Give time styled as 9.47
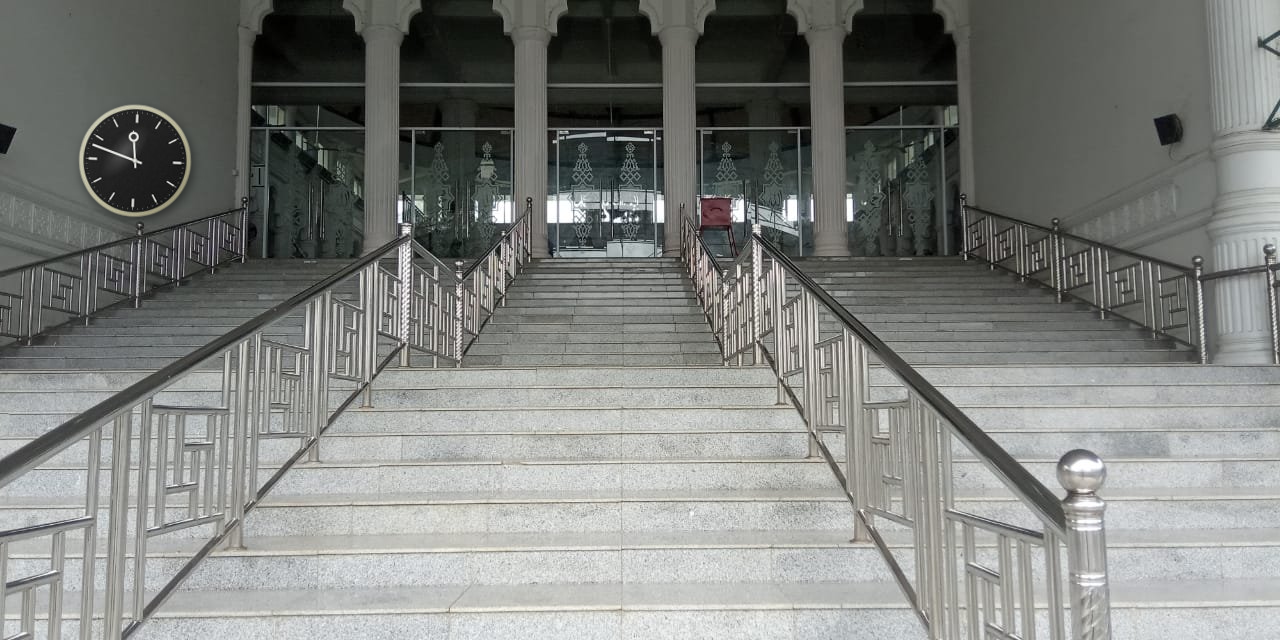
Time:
11.48
